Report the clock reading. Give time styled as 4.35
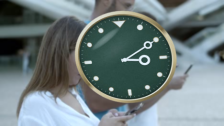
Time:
3.10
